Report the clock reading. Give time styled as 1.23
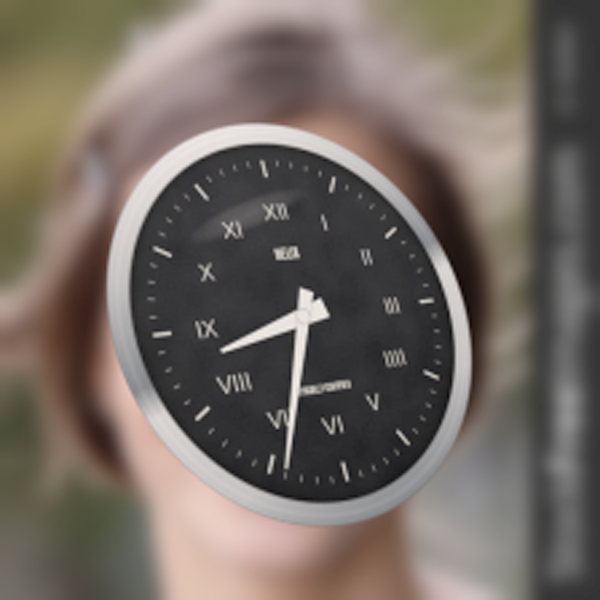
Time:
8.34
